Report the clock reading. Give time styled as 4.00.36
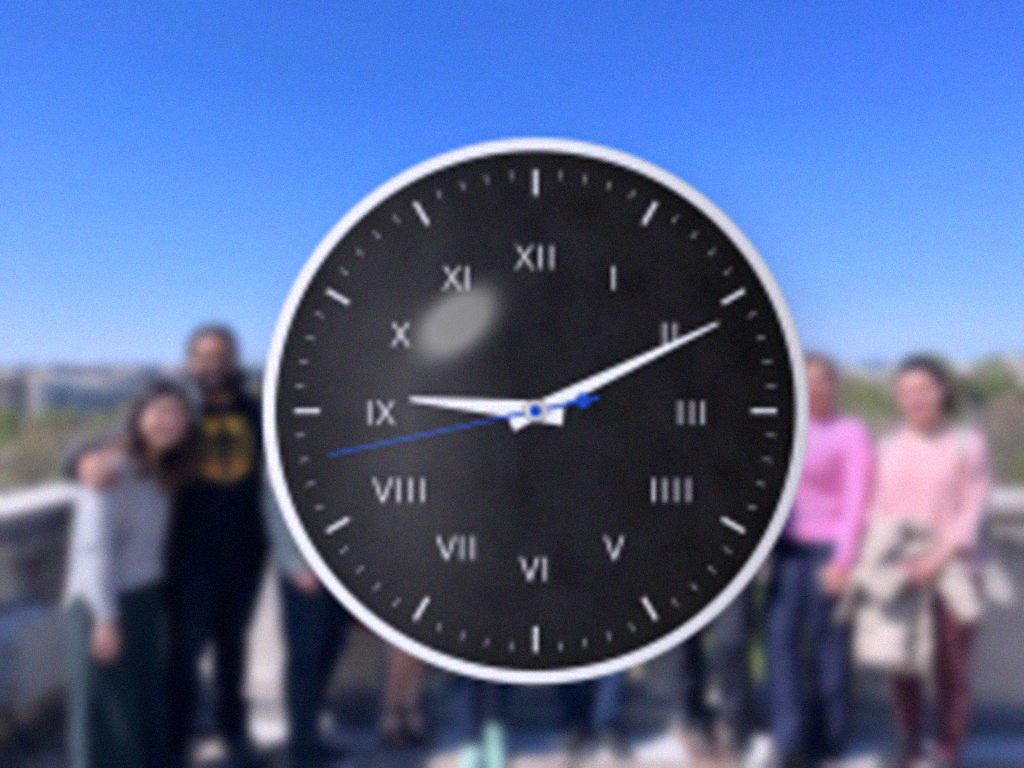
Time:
9.10.43
